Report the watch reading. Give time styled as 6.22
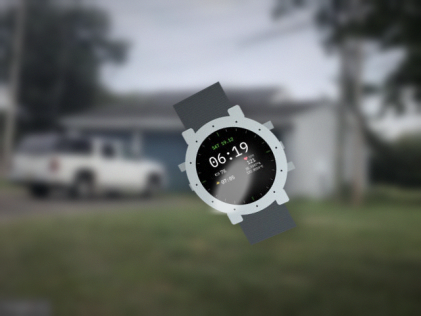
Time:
6.19
